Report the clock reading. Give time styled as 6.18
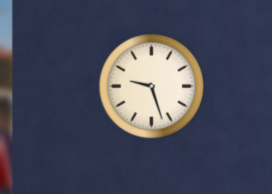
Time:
9.27
